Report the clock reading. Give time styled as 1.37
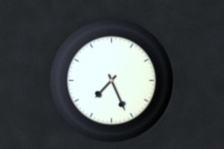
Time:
7.26
